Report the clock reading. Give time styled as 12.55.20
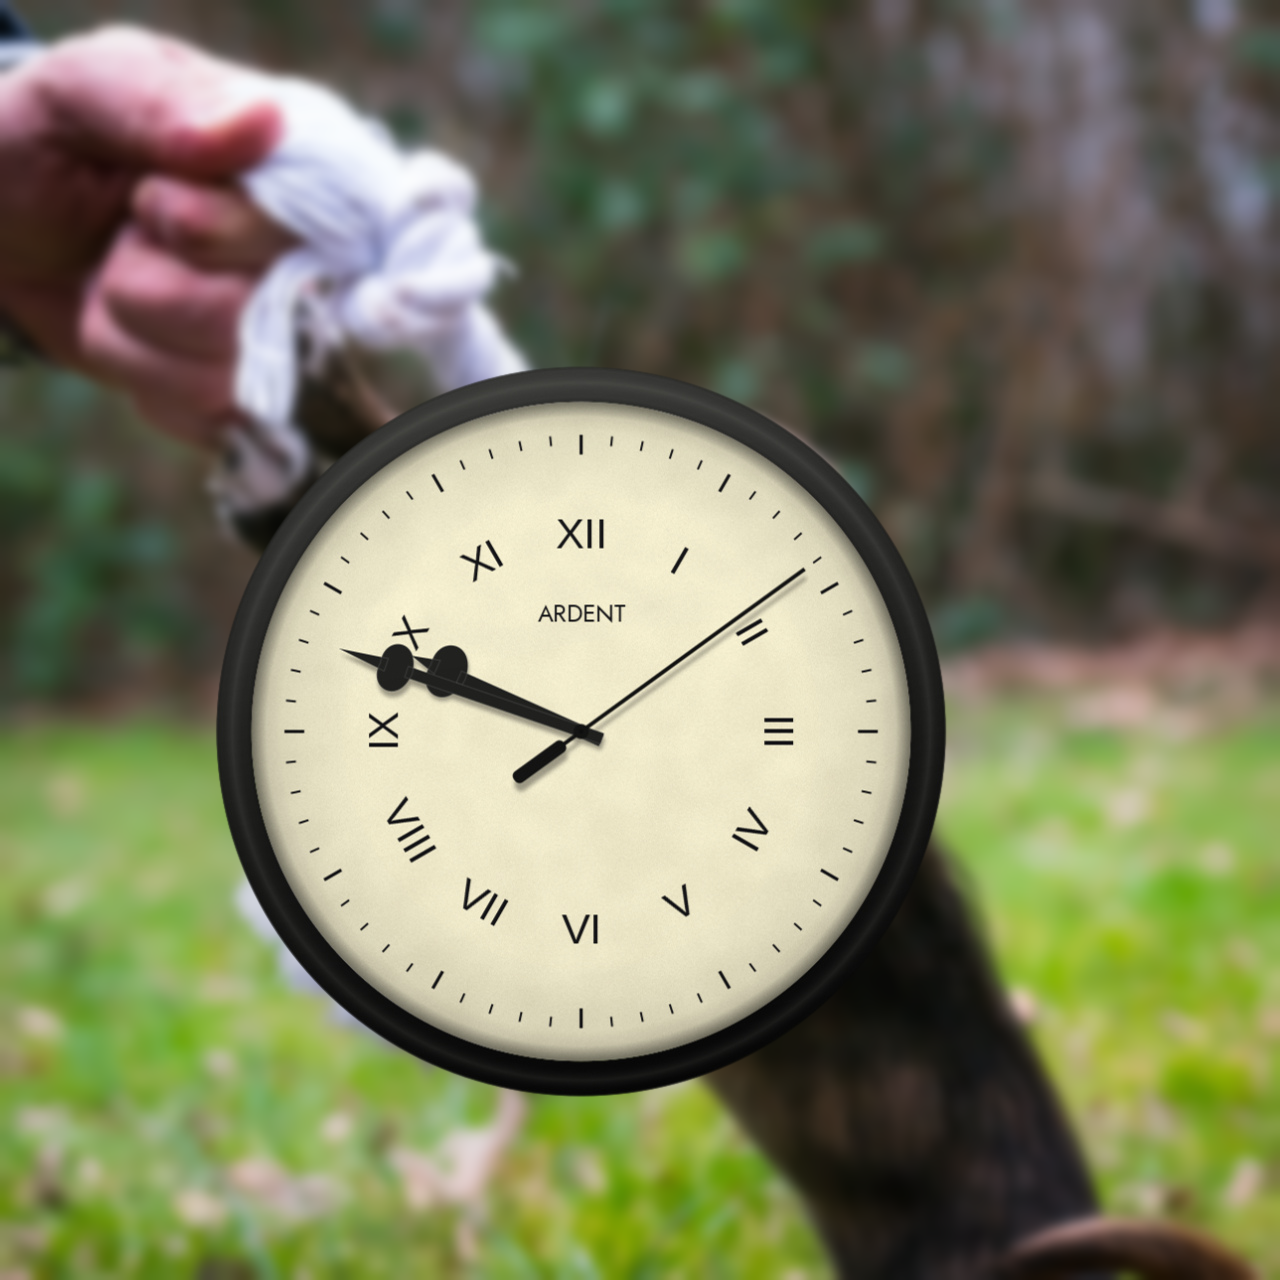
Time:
9.48.09
